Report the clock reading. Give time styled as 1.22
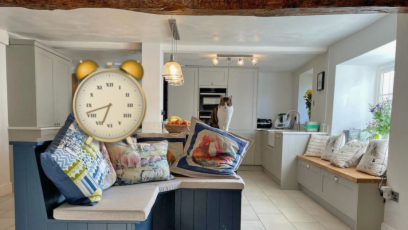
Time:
6.42
